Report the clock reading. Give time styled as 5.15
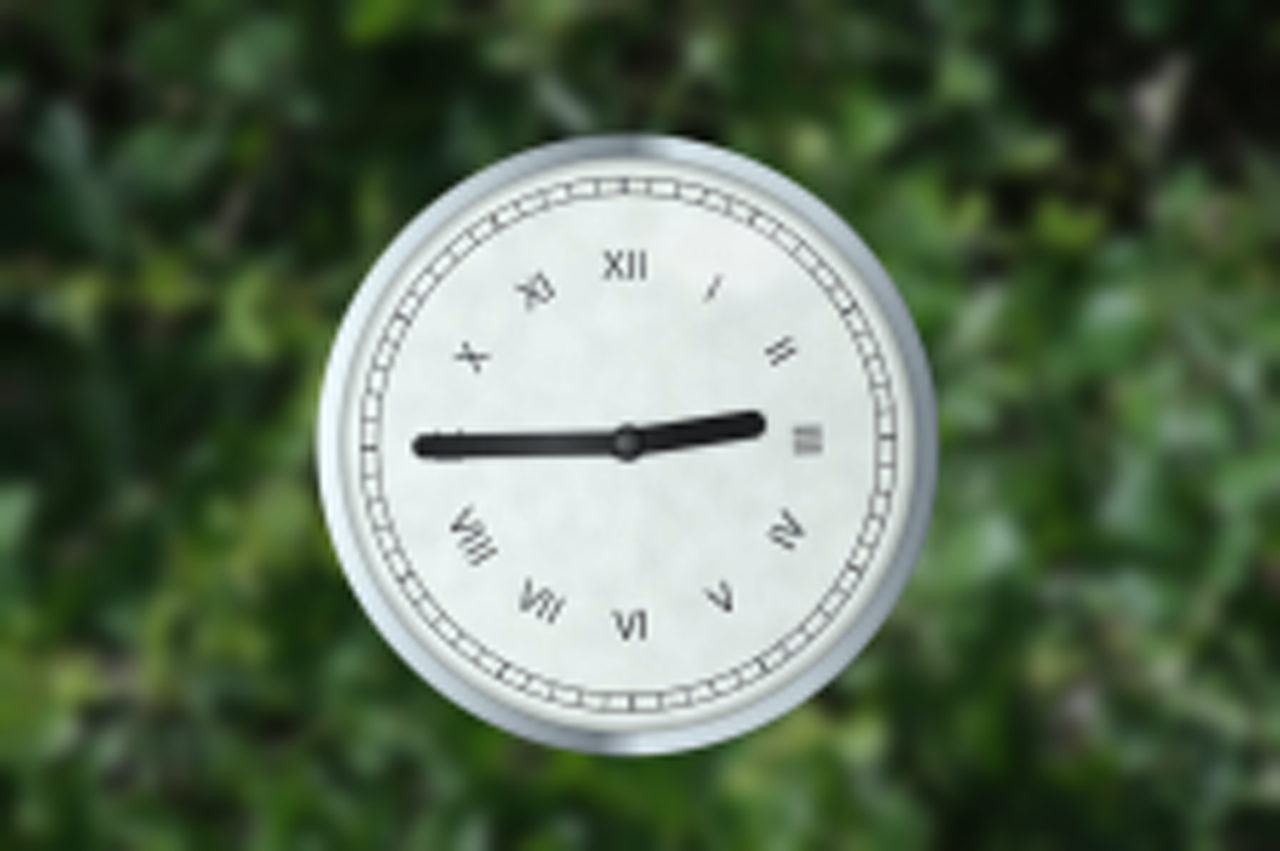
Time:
2.45
